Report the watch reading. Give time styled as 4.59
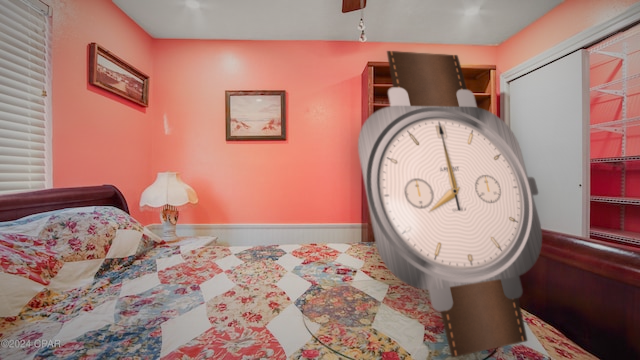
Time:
8.00
